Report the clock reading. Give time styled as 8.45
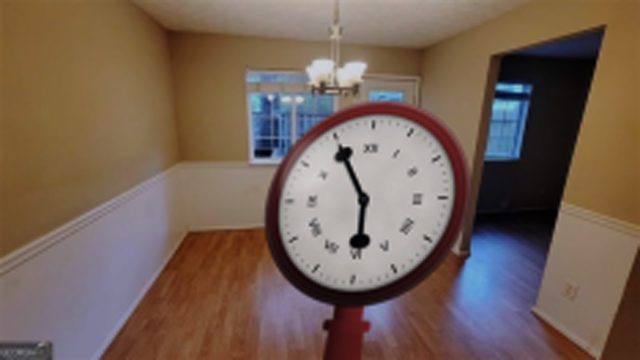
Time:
5.55
